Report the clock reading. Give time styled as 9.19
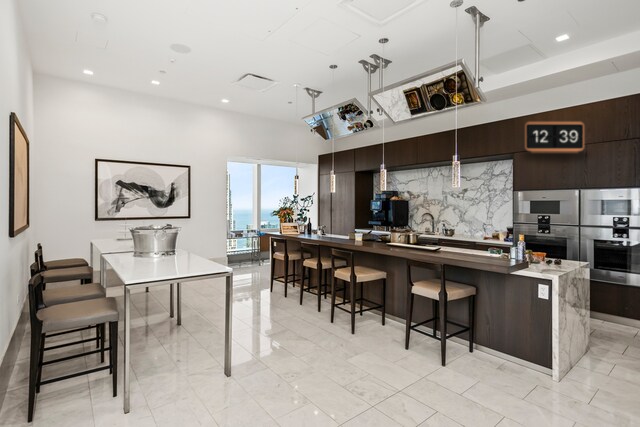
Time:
12.39
